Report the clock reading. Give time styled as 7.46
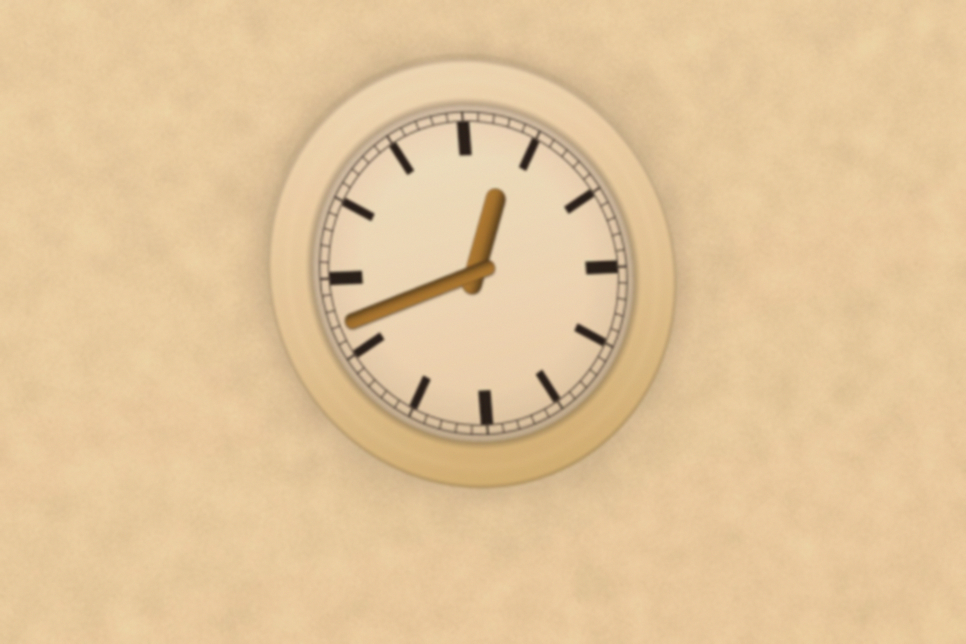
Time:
12.42
